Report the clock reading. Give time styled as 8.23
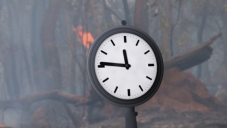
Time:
11.46
